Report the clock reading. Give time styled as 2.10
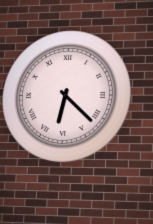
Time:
6.22
